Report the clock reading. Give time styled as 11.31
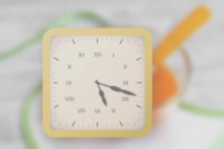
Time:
5.18
